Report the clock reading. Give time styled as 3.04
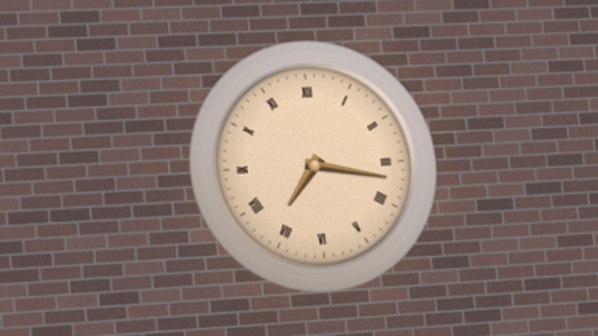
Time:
7.17
